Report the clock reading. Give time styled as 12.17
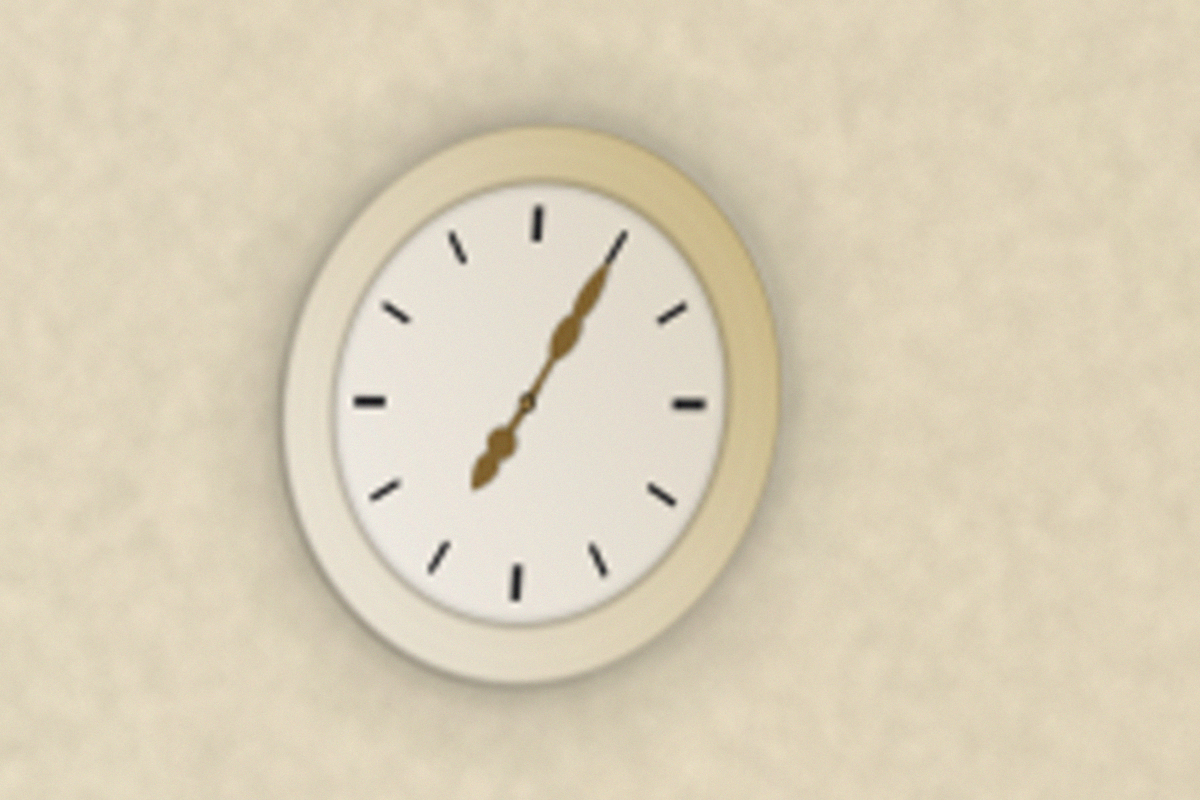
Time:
7.05
